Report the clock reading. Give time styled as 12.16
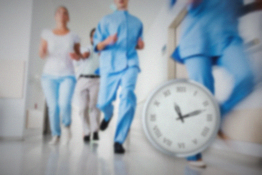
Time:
11.12
